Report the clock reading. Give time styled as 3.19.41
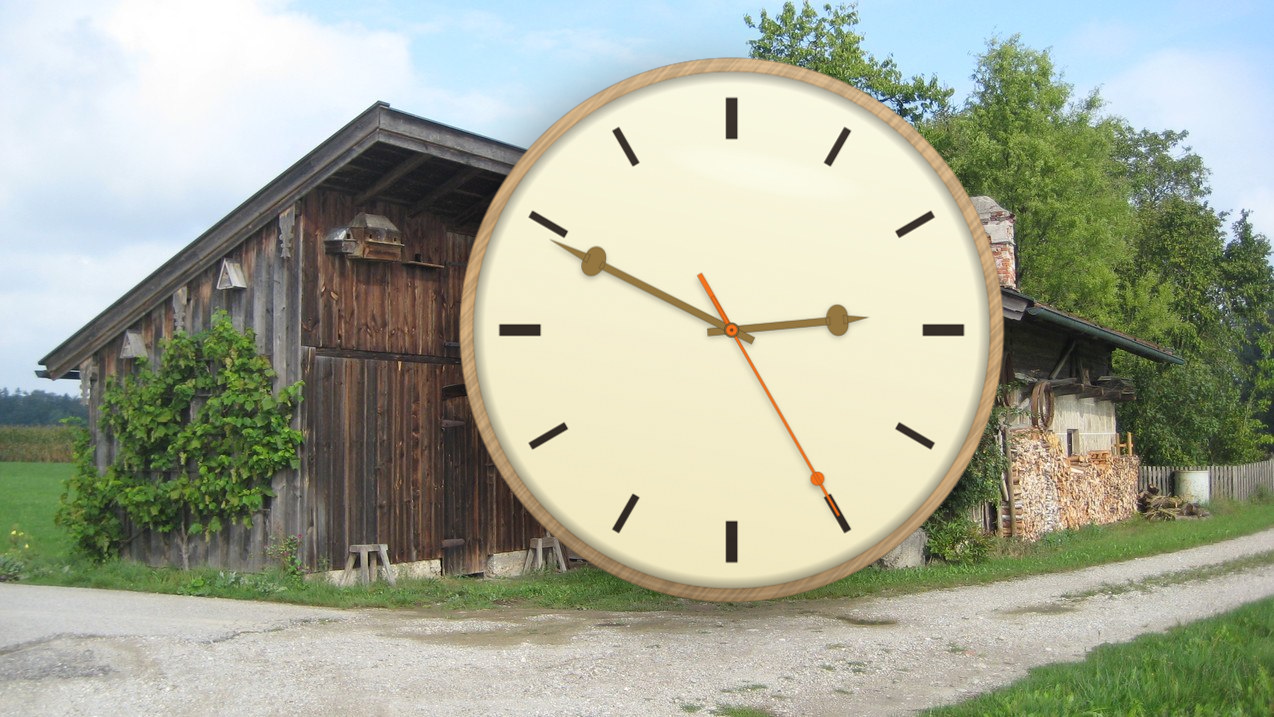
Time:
2.49.25
